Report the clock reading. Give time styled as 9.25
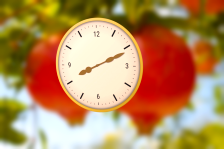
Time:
8.11
